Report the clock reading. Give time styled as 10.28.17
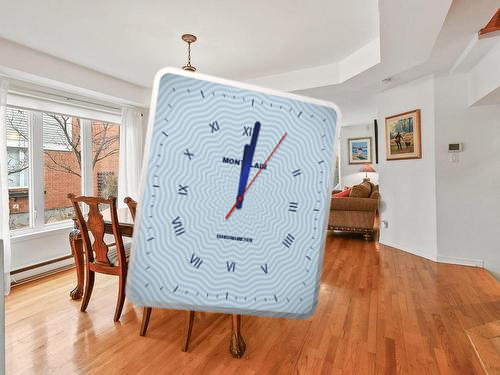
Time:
12.01.05
